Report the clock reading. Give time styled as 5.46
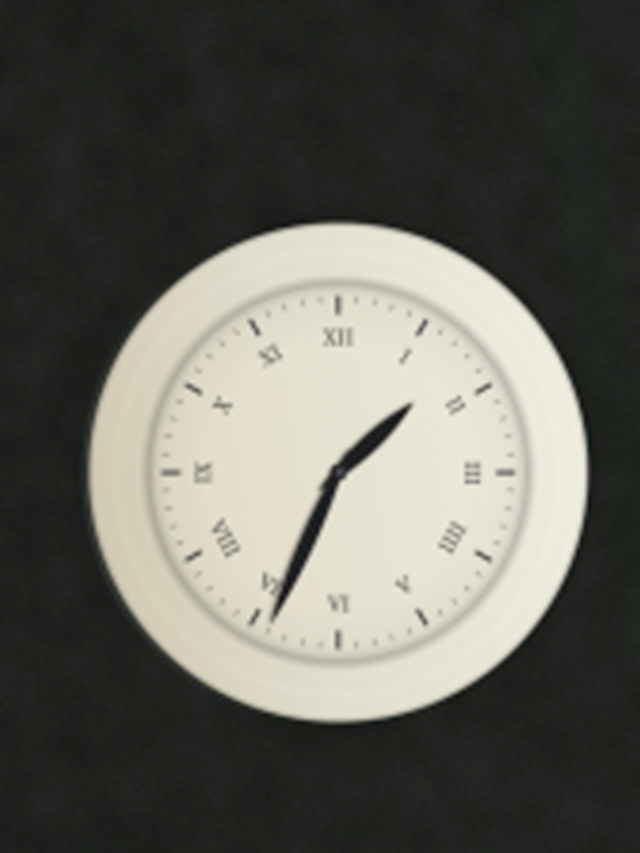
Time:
1.34
